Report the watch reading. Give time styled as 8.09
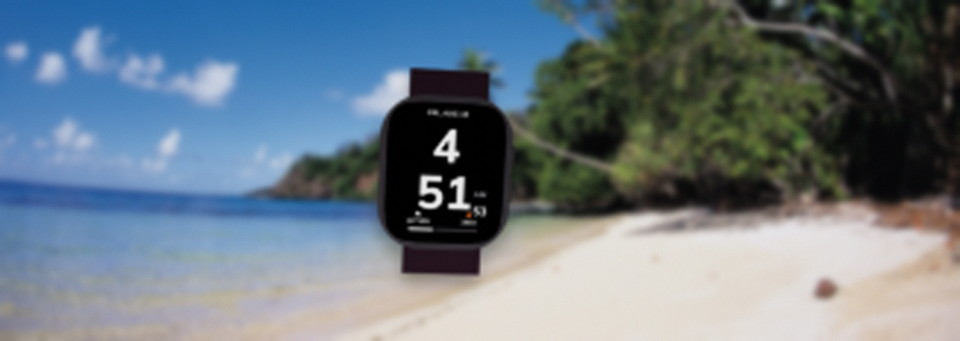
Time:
4.51
